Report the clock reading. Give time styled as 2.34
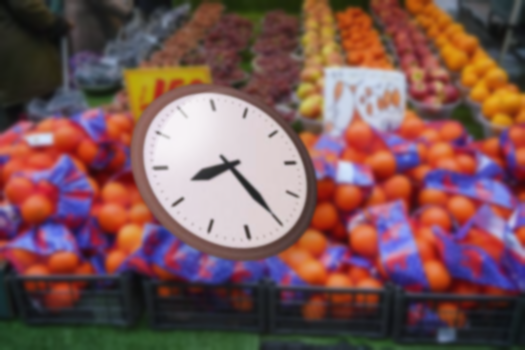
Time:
8.25
